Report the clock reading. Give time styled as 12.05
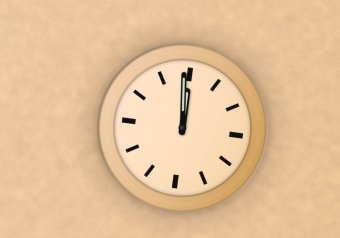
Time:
11.59
